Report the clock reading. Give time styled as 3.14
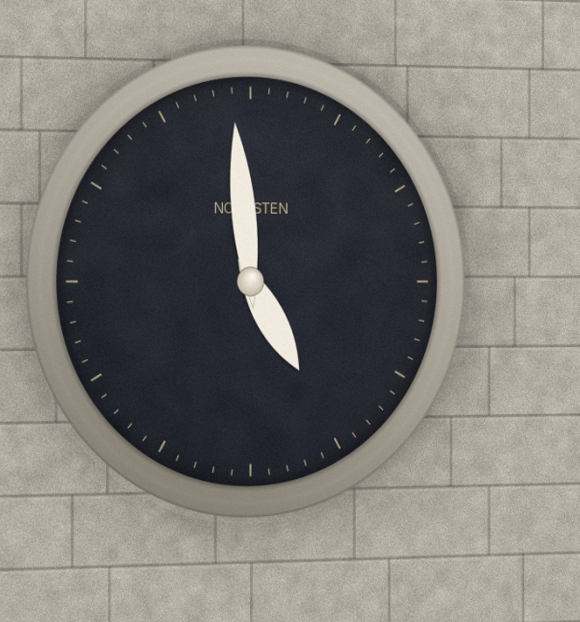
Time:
4.59
